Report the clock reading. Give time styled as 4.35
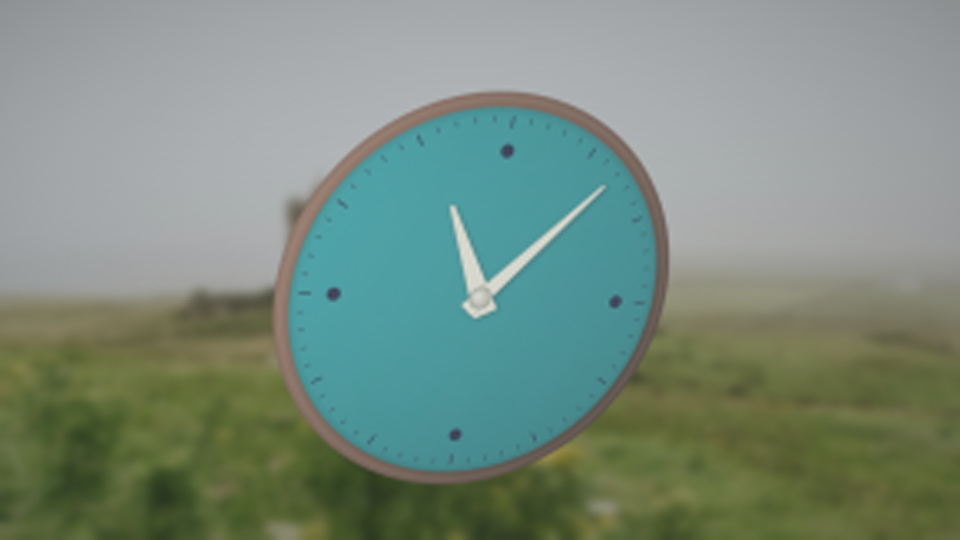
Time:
11.07
